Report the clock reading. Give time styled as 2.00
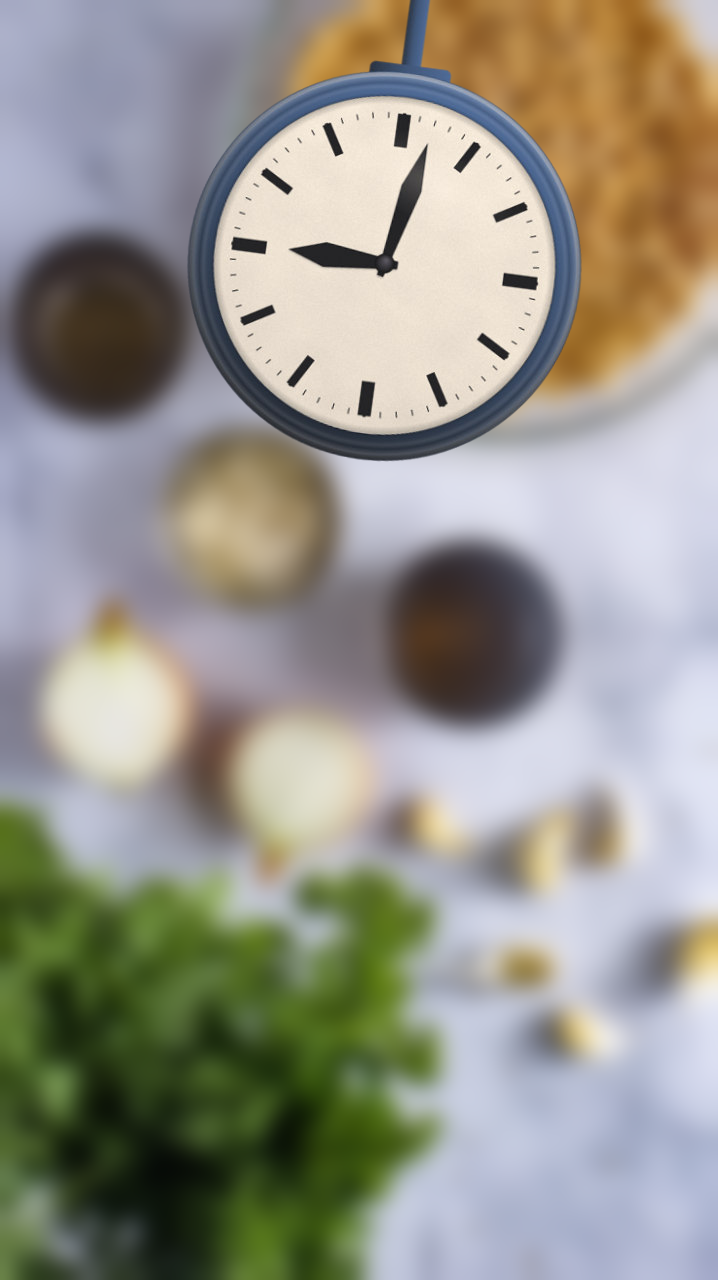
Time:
9.02
